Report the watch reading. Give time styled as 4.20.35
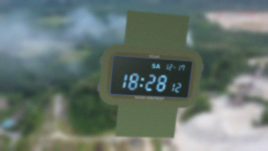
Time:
18.28.12
